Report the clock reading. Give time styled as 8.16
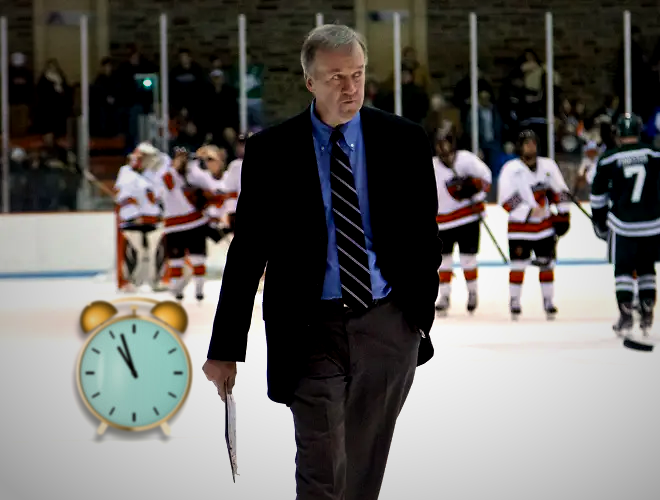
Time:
10.57
